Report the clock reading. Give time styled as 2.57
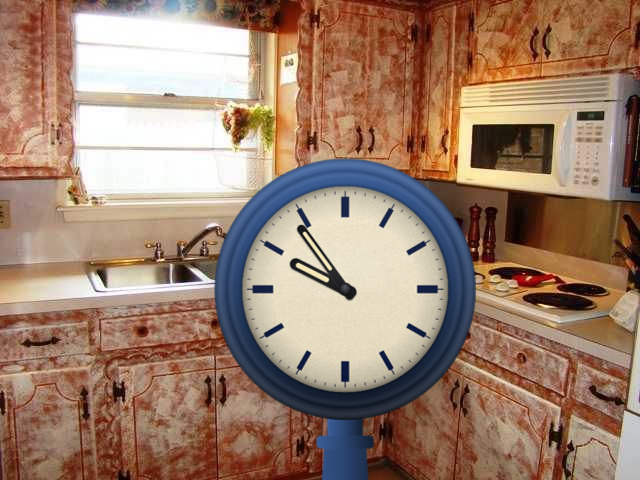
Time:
9.54
